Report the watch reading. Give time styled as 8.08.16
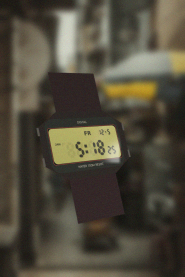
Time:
5.18.25
